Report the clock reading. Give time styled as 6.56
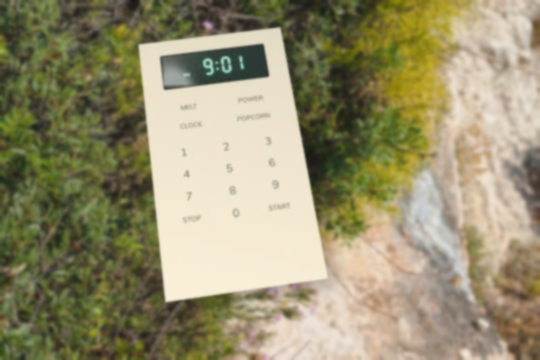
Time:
9.01
